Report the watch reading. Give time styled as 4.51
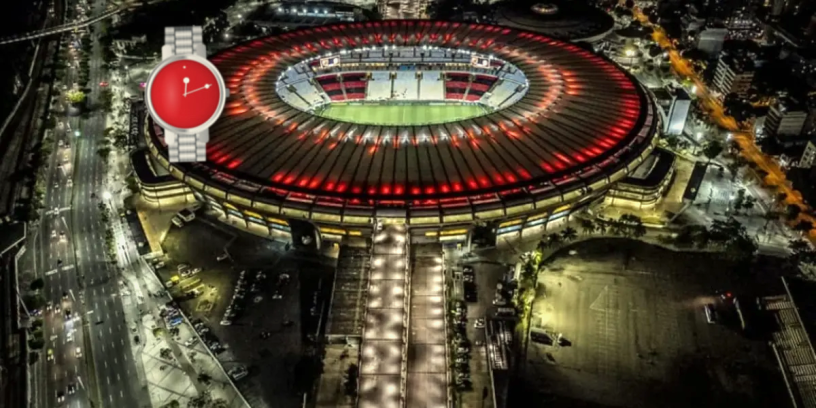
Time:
12.12
